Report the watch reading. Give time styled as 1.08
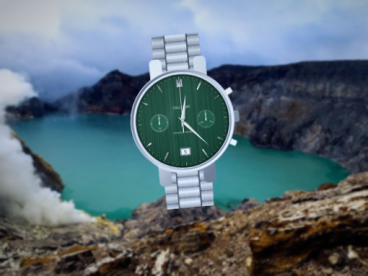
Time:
12.23
